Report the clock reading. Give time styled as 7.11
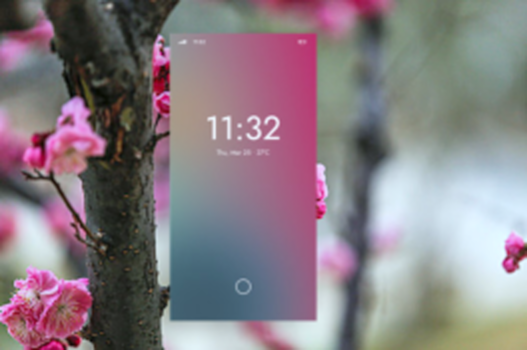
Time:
11.32
